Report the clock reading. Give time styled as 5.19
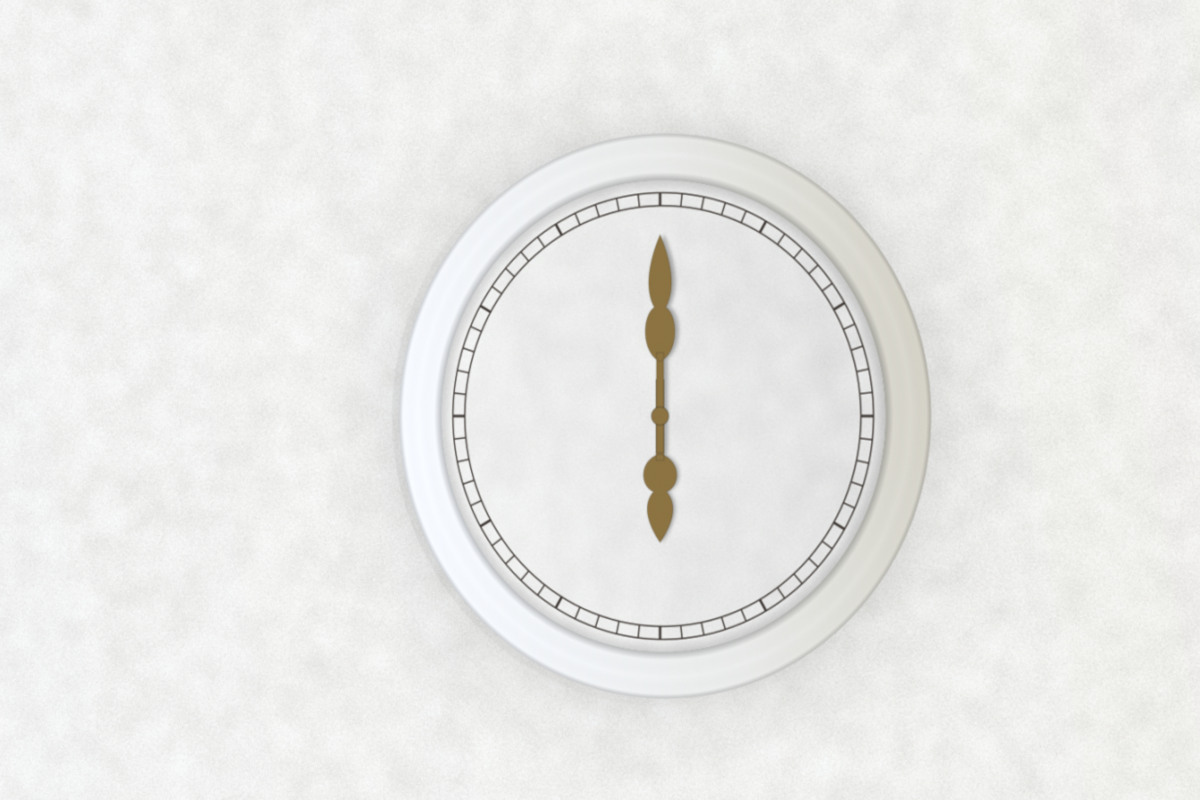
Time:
6.00
